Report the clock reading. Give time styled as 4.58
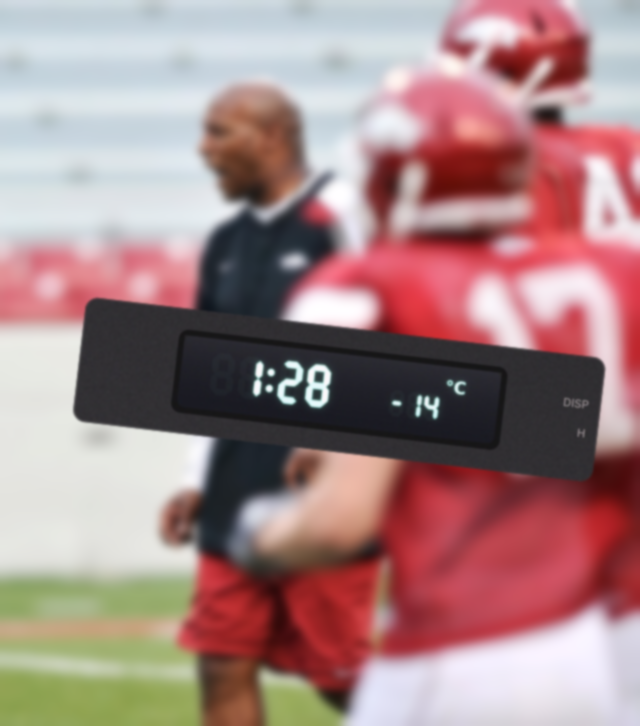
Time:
1.28
